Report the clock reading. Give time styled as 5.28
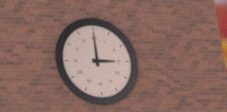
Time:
3.00
